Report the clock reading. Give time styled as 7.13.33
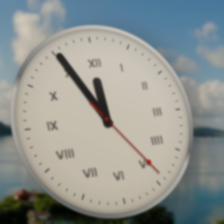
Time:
11.55.24
